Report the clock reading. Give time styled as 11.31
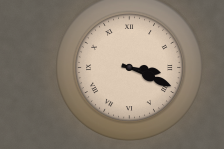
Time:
3.19
